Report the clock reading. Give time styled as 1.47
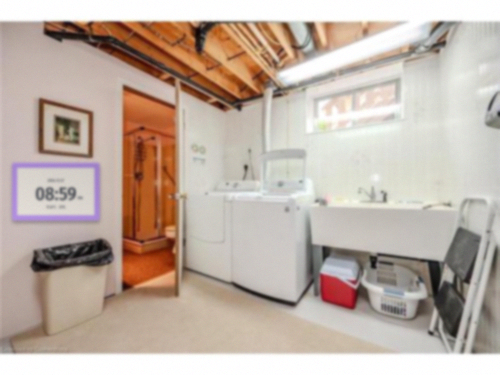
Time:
8.59
